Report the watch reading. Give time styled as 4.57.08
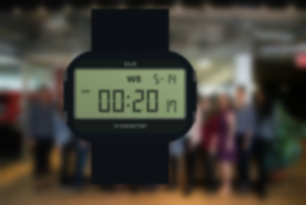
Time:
0.20.17
